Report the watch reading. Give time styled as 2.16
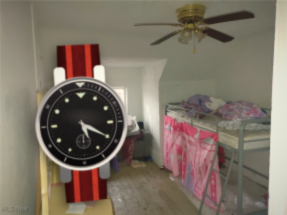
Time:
5.20
